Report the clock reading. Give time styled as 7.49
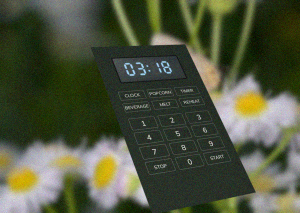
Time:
3.18
